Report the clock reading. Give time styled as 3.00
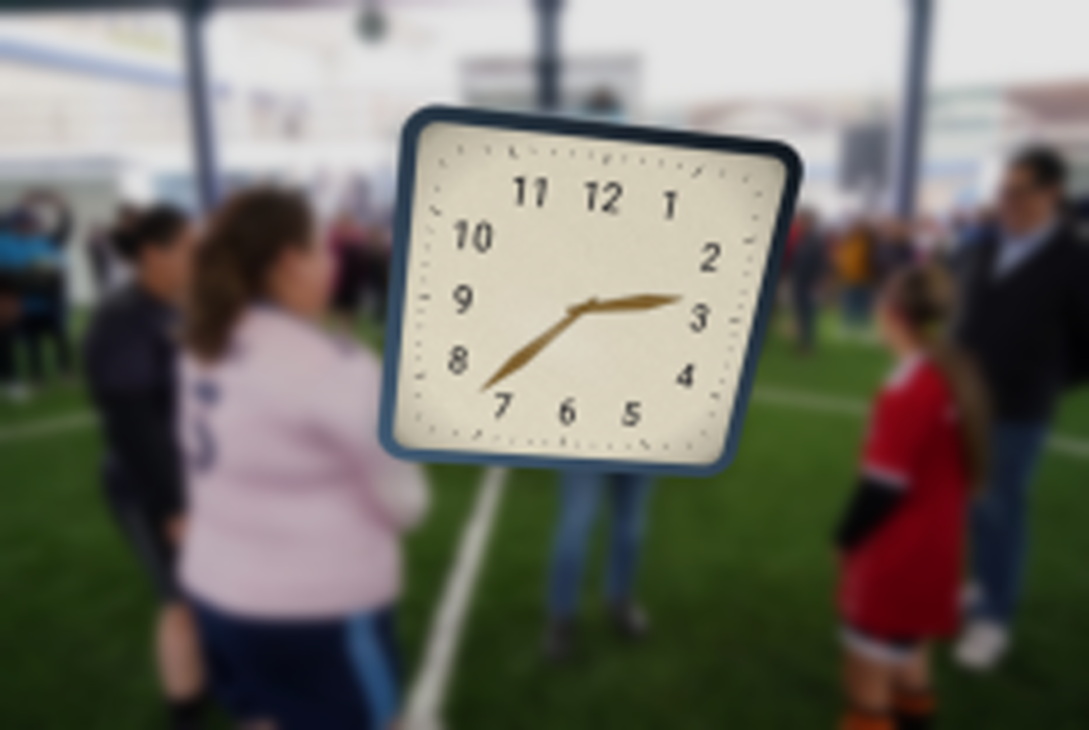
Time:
2.37
